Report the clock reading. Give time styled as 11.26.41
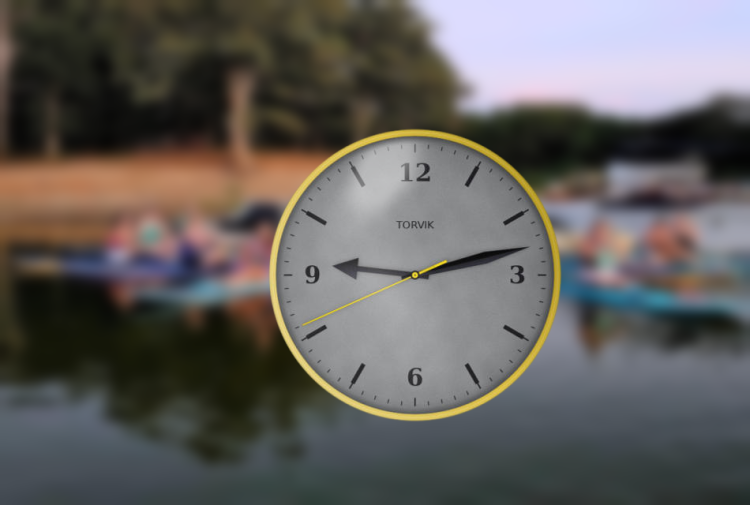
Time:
9.12.41
